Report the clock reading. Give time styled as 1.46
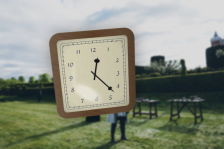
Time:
12.23
